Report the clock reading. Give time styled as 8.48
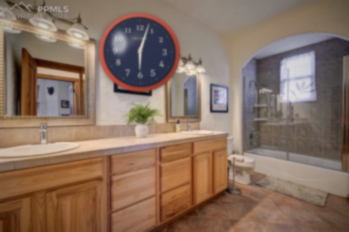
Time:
6.03
